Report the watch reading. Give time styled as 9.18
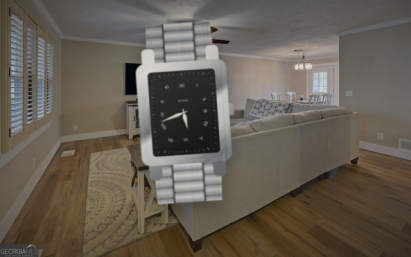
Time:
5.42
